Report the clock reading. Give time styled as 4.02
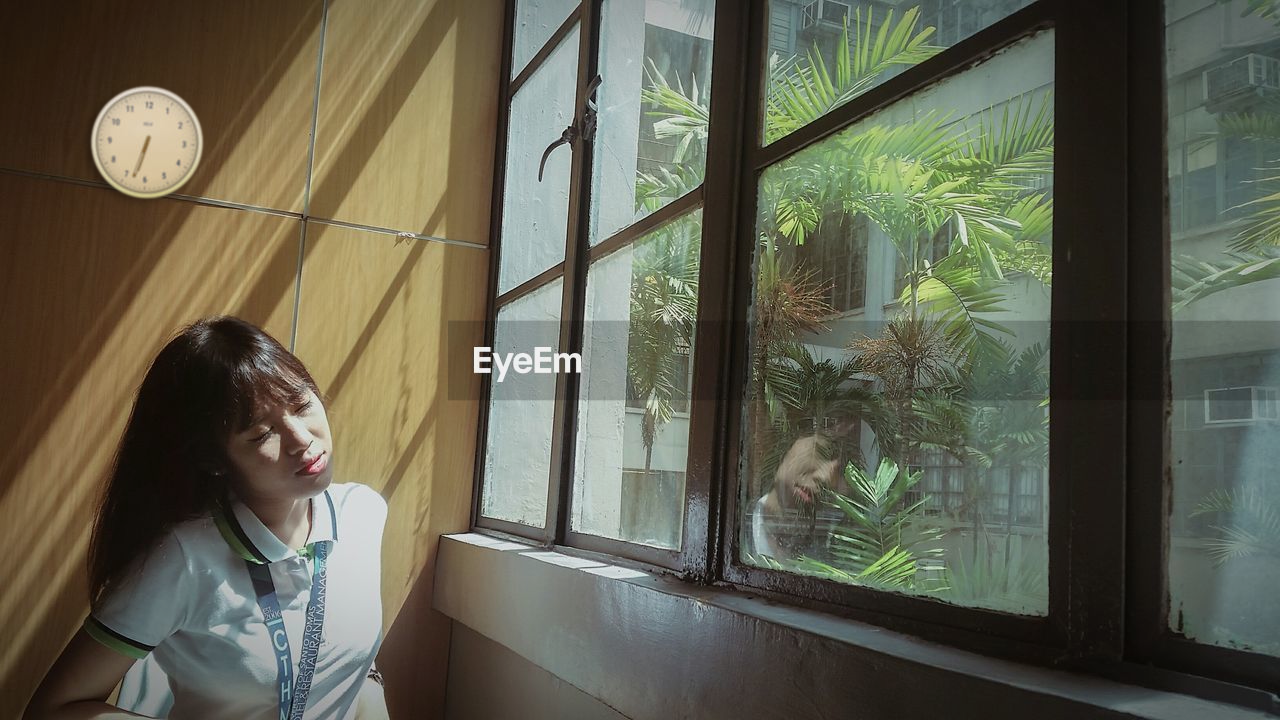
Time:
6.33
